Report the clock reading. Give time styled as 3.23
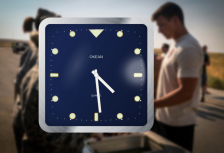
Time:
4.29
